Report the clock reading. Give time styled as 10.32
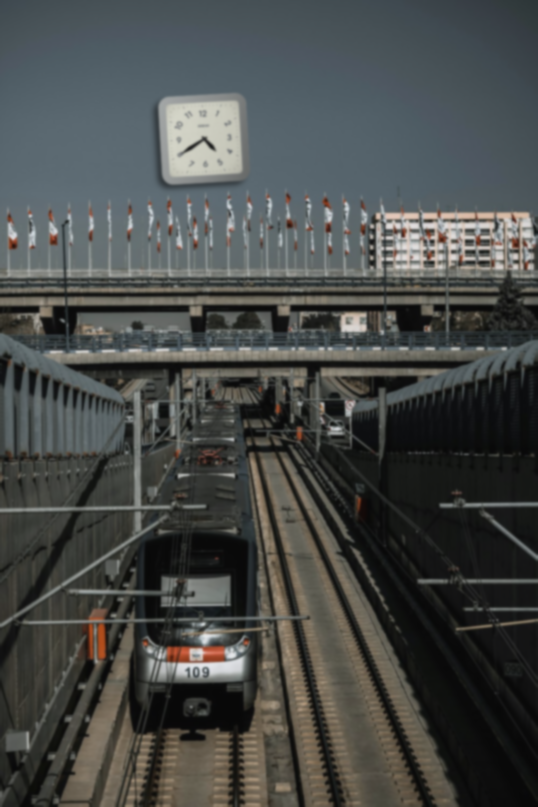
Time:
4.40
